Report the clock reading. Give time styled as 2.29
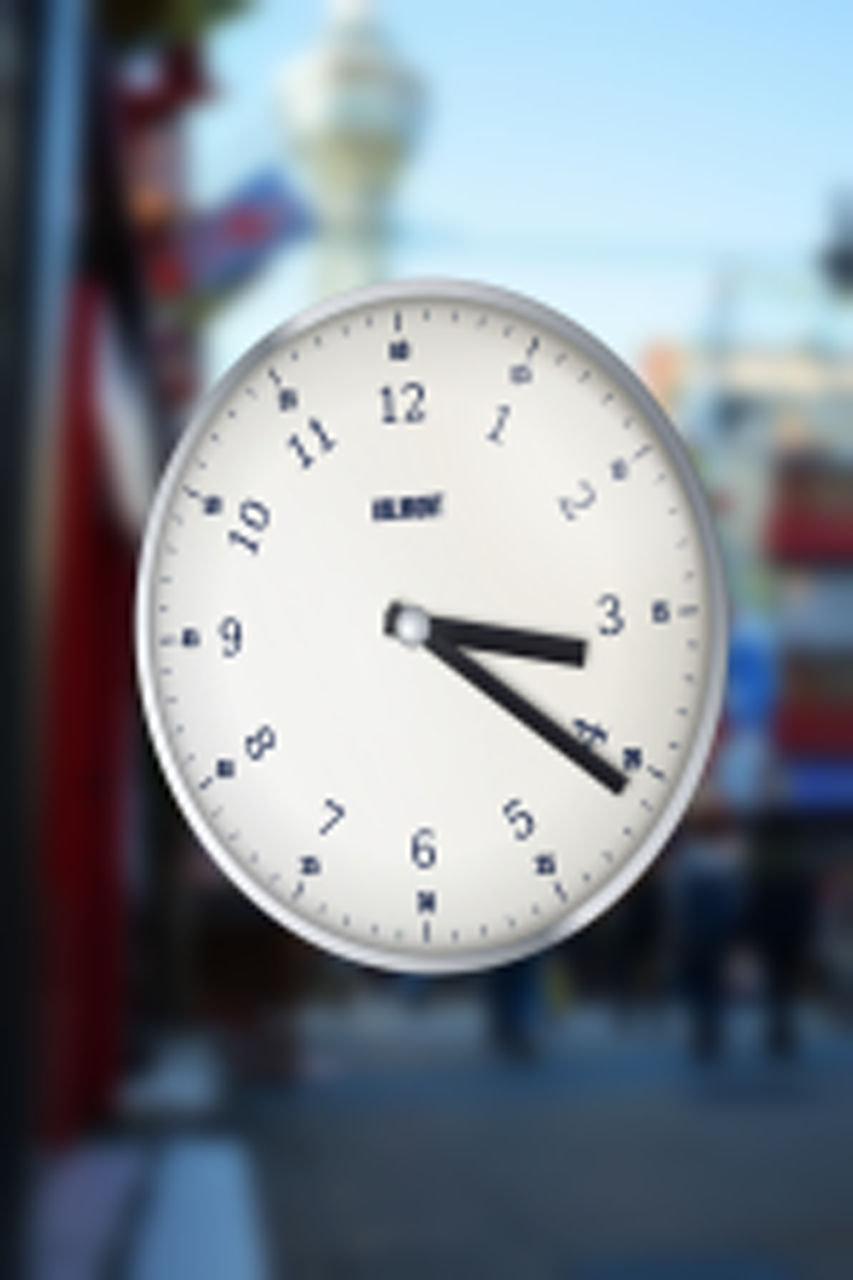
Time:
3.21
